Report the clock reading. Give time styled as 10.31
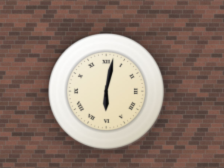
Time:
6.02
